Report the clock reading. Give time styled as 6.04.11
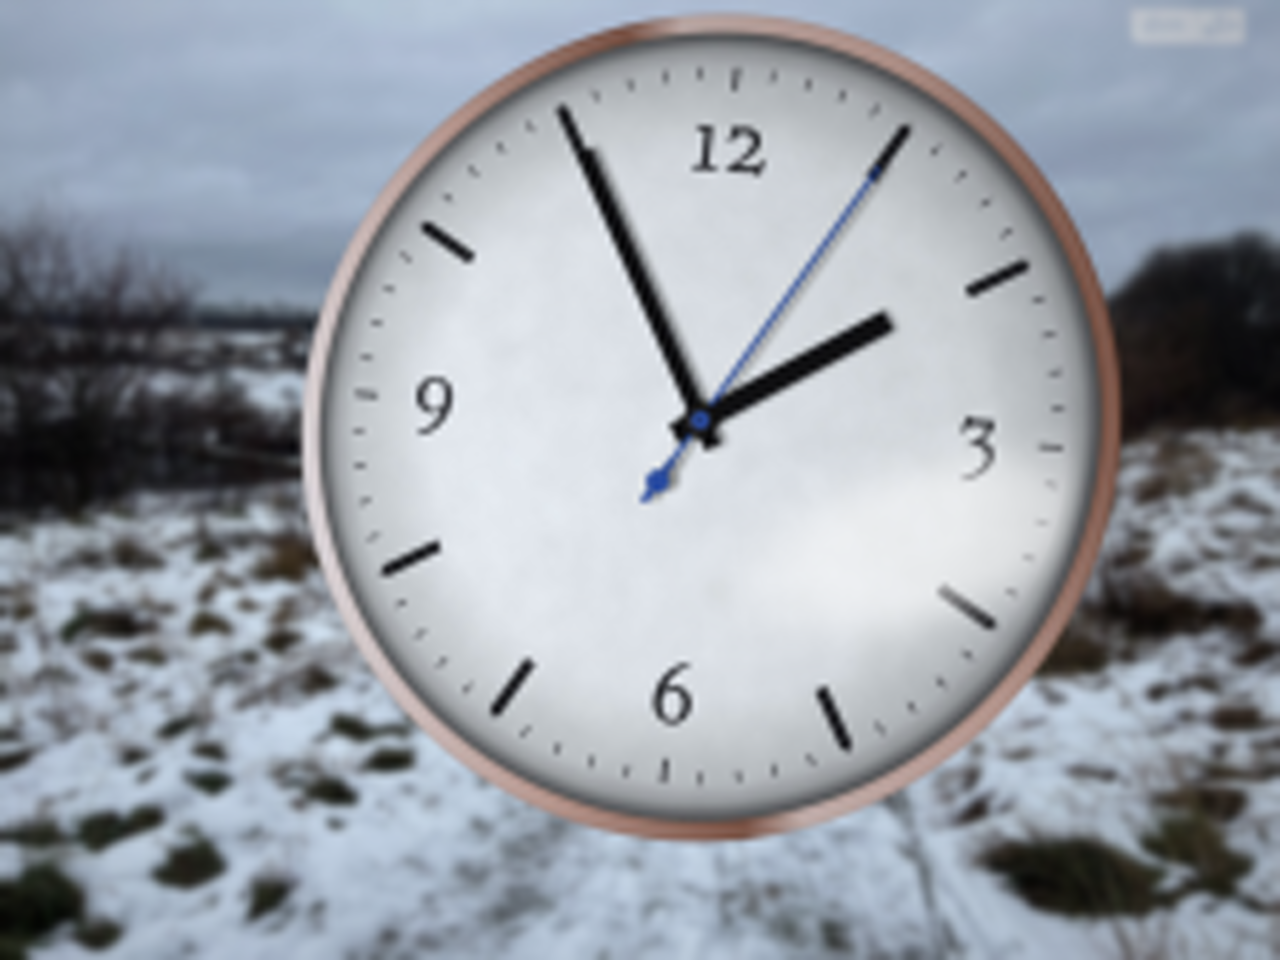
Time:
1.55.05
